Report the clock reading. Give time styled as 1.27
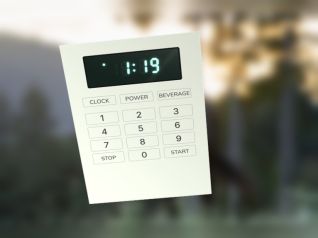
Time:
1.19
